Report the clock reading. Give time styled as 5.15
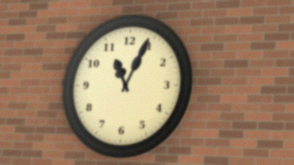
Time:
11.04
